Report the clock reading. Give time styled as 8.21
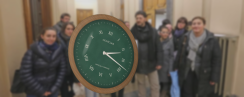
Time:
2.18
